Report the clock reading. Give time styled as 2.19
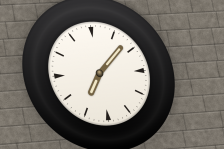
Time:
7.08
